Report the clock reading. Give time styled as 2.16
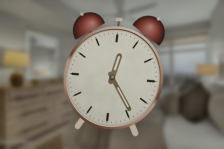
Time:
12.24
